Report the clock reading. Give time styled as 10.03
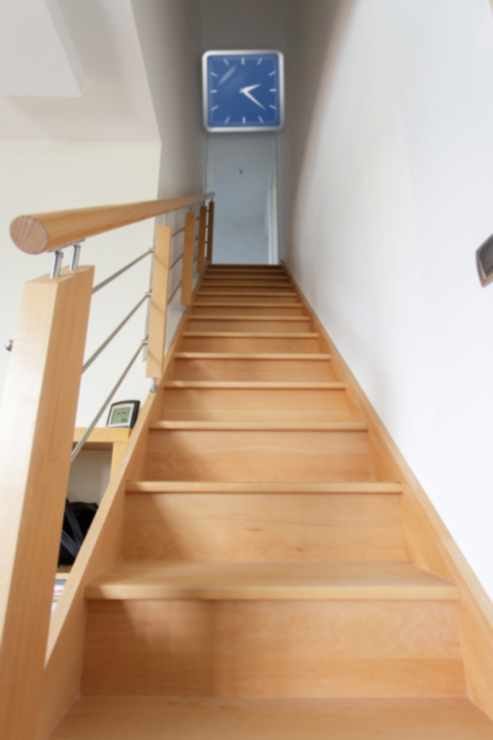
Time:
2.22
